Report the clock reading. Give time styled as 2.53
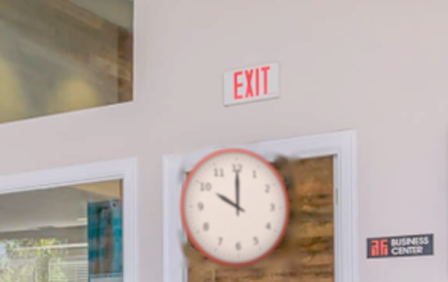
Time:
10.00
